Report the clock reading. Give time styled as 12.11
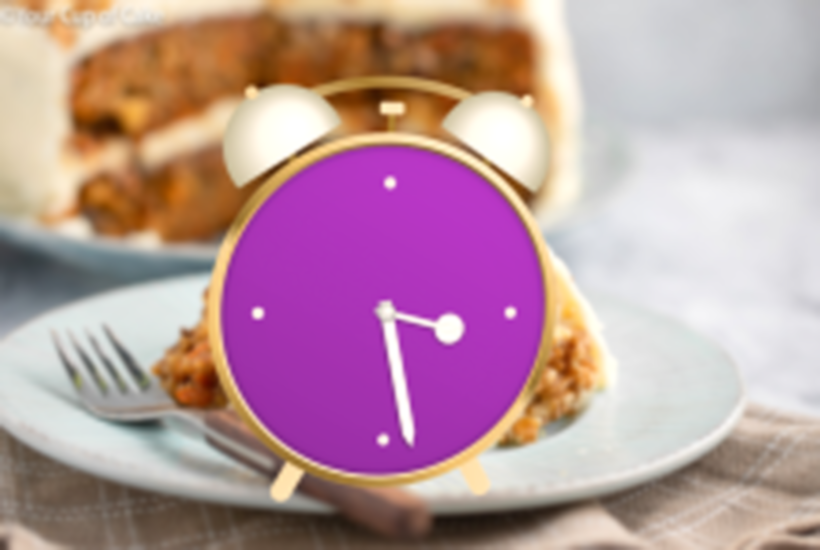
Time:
3.28
